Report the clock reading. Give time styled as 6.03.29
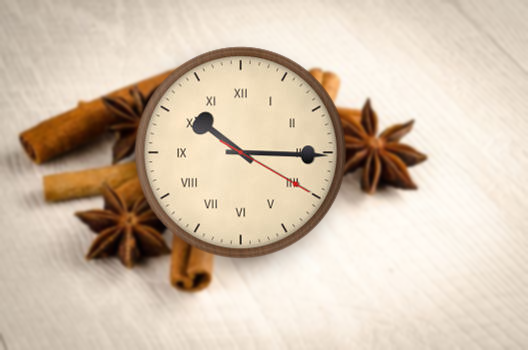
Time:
10.15.20
